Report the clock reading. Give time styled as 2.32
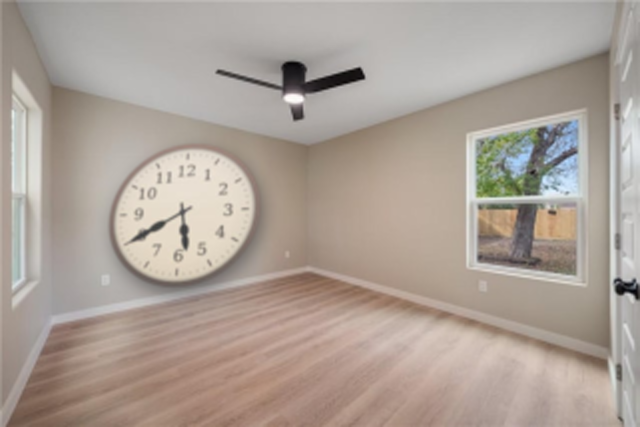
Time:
5.40
